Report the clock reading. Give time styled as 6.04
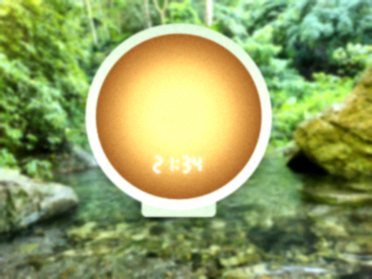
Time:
21.34
